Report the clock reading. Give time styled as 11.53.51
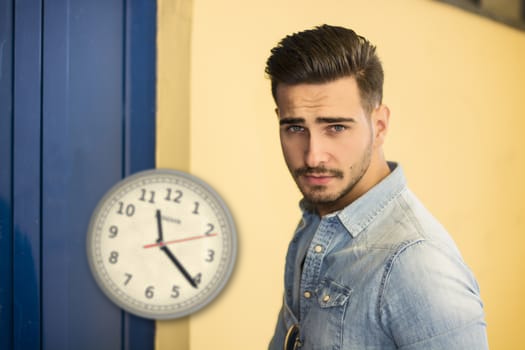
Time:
11.21.11
